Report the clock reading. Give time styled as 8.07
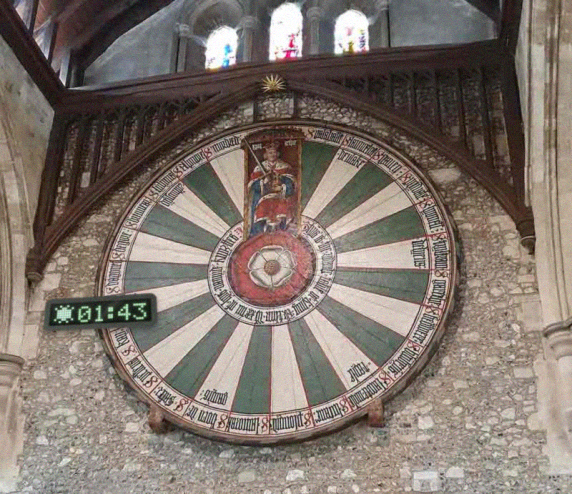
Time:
1.43
